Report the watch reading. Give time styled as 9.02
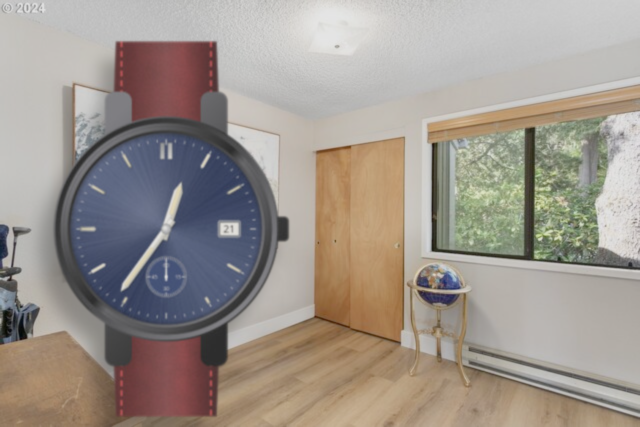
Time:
12.36
